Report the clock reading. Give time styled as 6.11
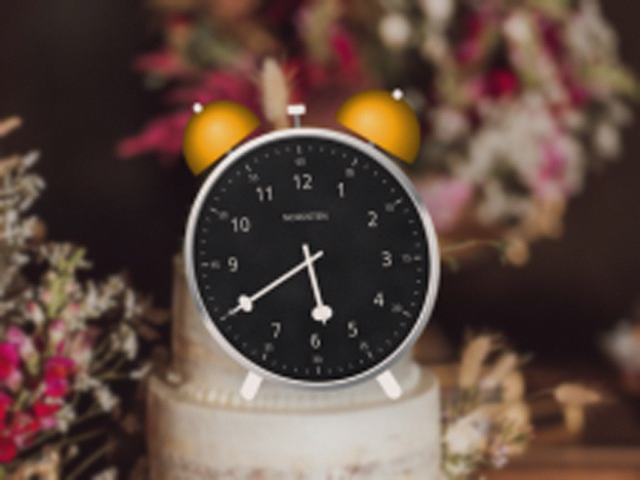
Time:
5.40
